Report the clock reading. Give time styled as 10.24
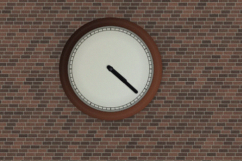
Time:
4.22
